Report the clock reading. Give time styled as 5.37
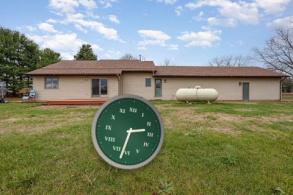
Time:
2.32
